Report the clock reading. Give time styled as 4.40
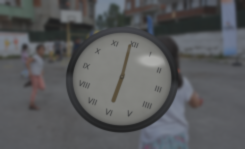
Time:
5.59
